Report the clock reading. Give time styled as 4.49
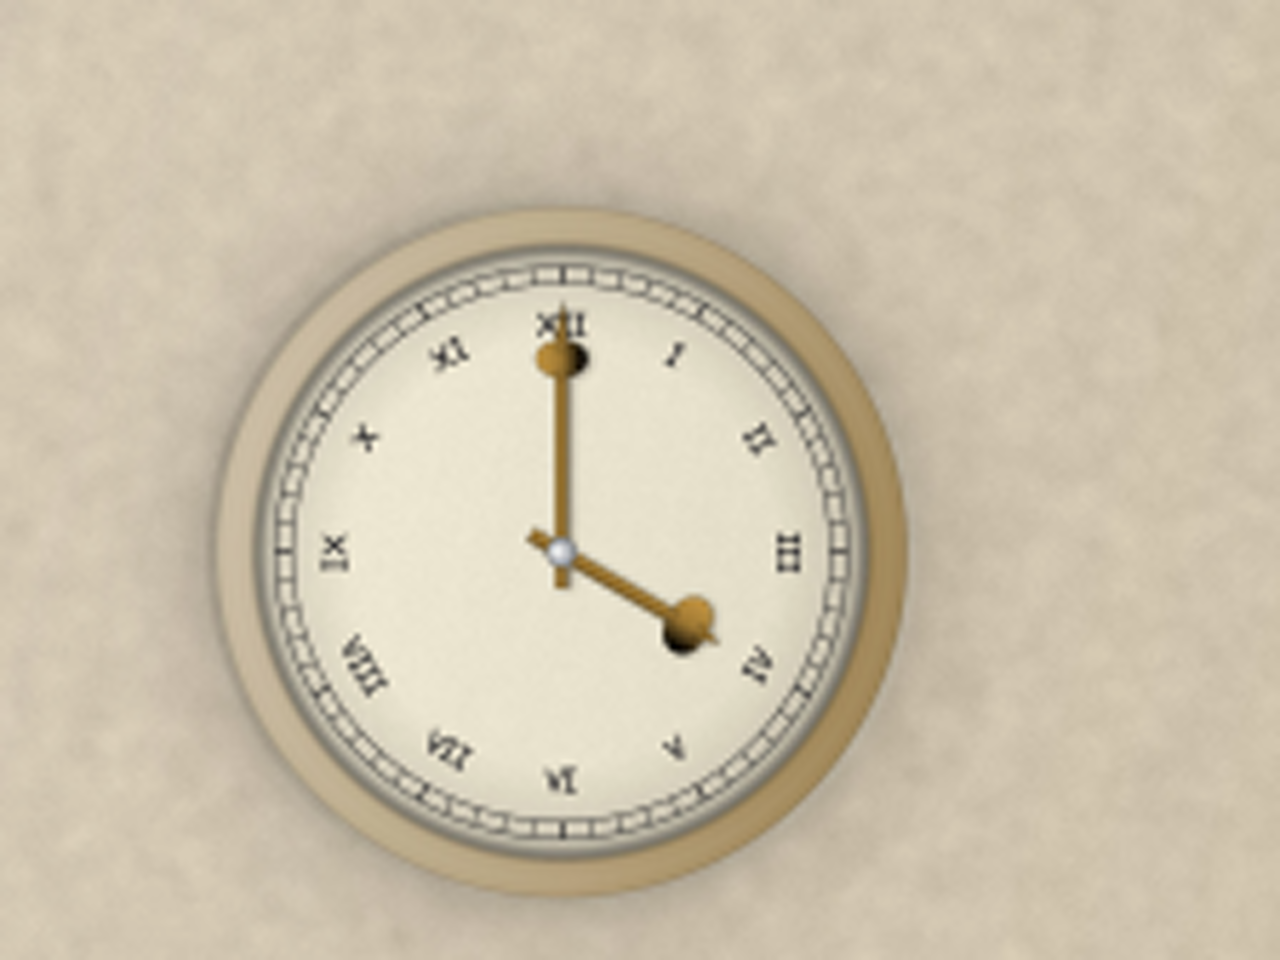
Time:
4.00
